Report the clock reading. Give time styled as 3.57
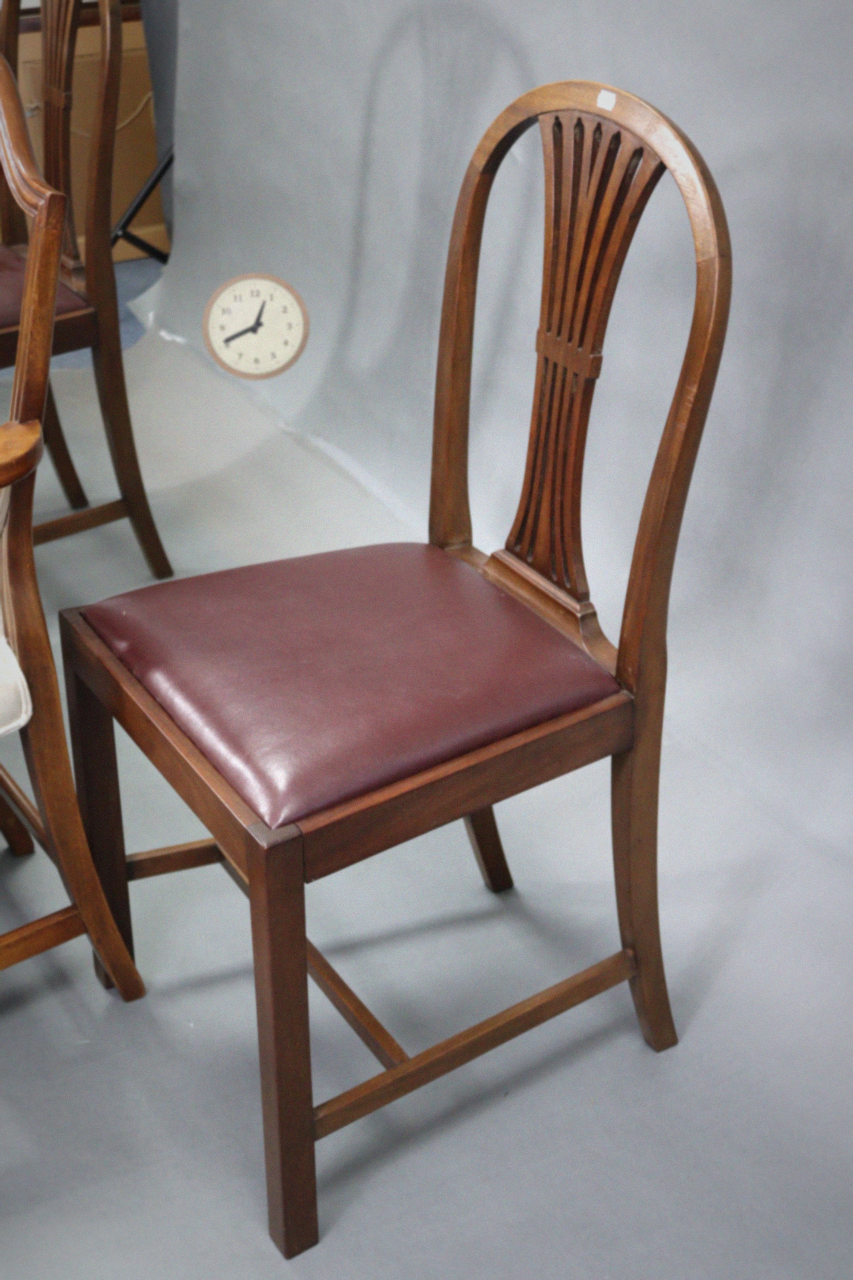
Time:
12.41
